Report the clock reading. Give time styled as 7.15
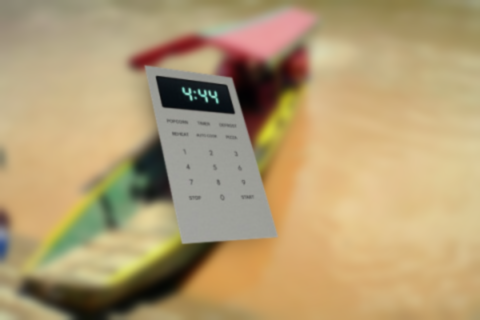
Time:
4.44
